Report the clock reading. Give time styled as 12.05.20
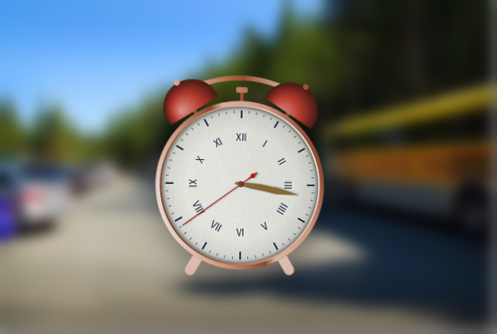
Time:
3.16.39
